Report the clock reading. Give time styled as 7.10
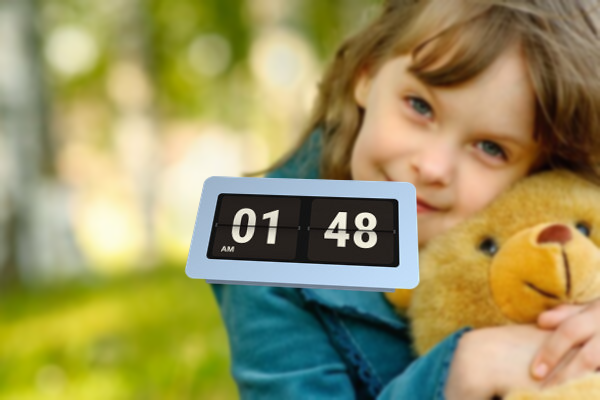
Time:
1.48
